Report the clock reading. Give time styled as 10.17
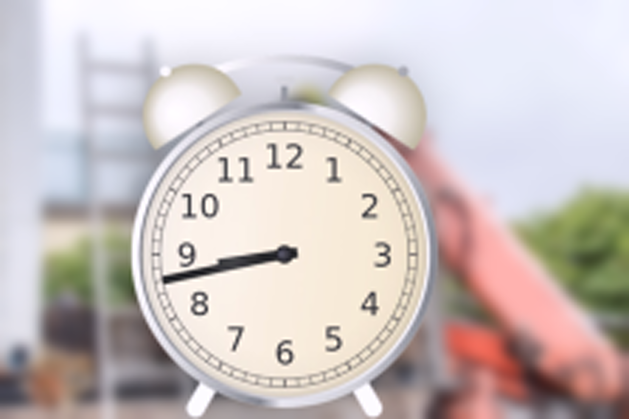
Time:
8.43
